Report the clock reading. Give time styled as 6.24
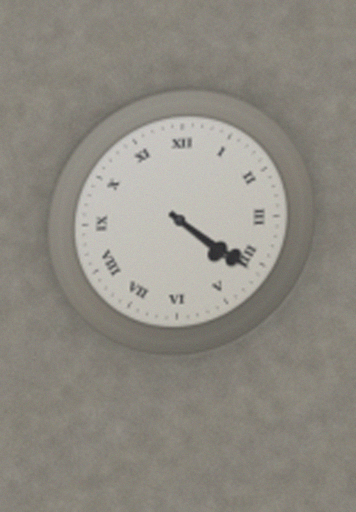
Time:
4.21
